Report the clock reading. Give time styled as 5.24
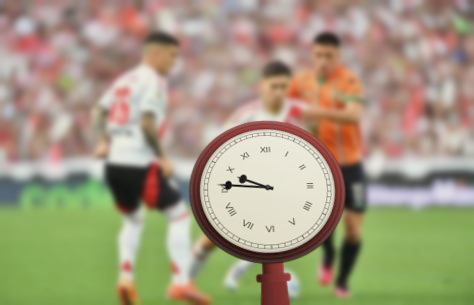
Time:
9.46
